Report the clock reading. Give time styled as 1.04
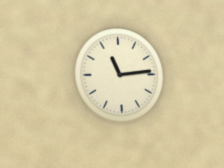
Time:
11.14
